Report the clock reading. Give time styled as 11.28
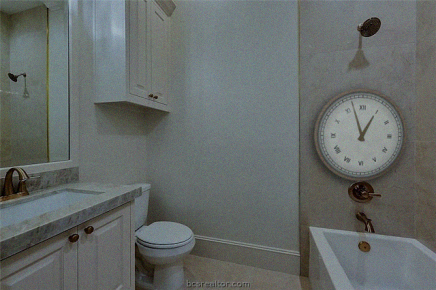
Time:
12.57
